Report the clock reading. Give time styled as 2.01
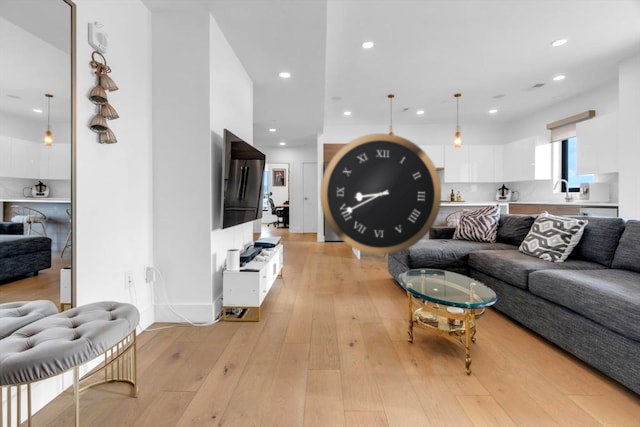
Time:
8.40
